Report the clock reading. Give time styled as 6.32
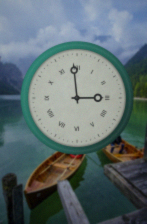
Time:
2.59
